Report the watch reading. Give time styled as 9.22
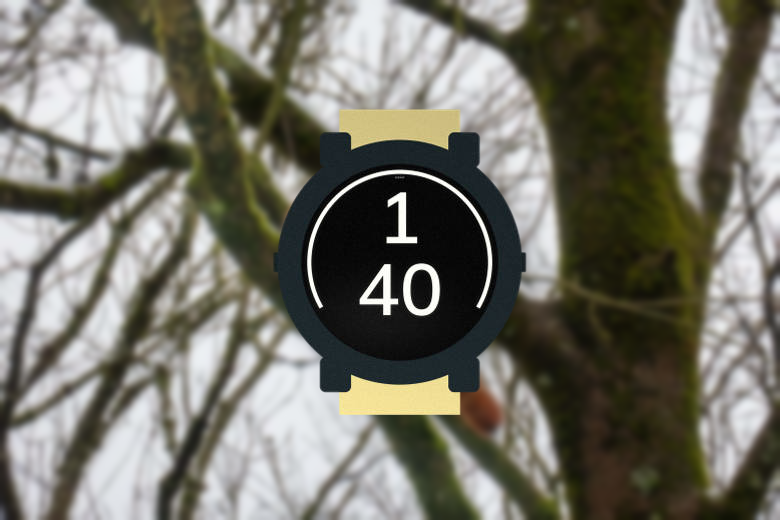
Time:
1.40
